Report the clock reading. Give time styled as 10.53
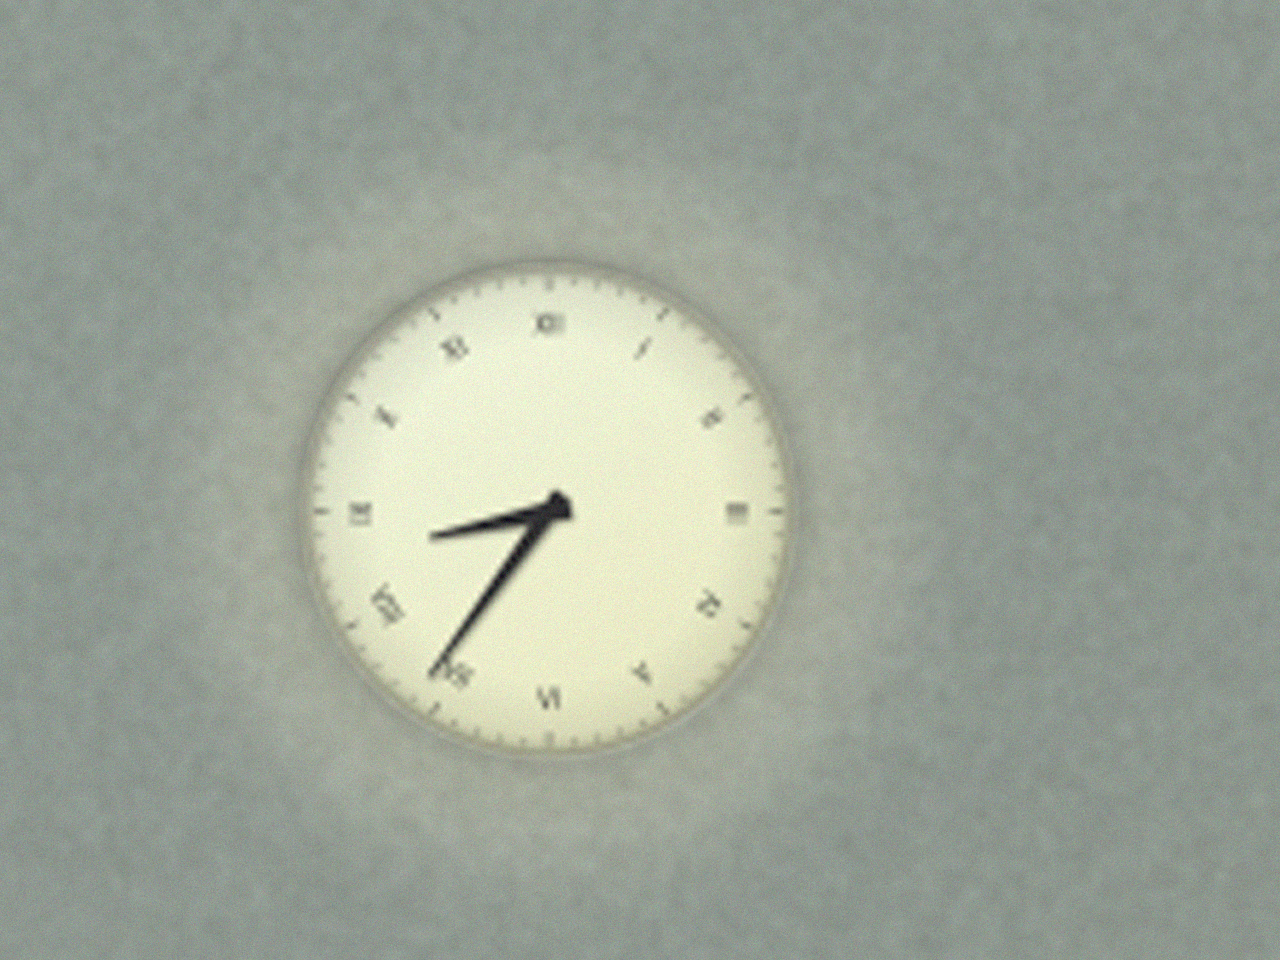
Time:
8.36
